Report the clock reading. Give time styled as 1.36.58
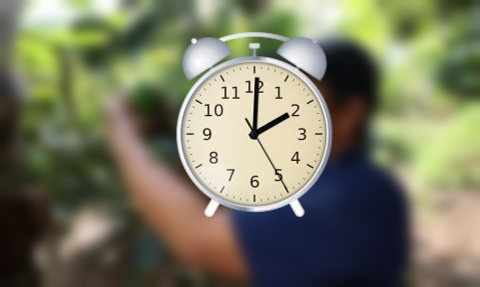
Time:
2.00.25
